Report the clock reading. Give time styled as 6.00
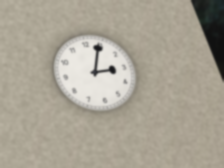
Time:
3.04
